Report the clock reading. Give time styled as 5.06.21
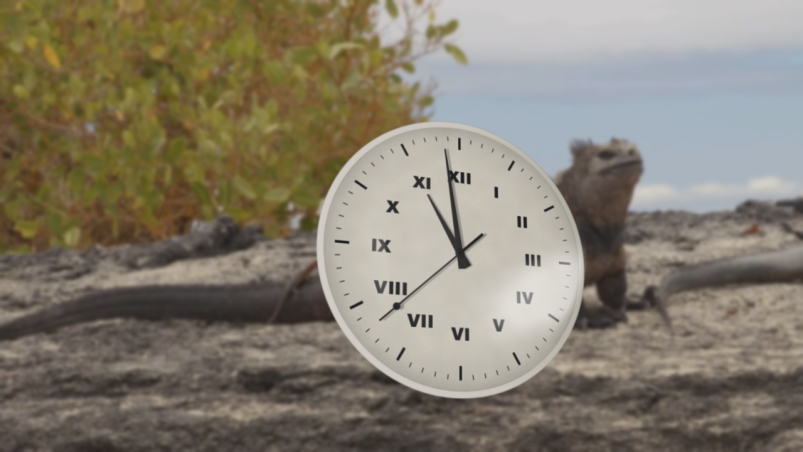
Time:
10.58.38
